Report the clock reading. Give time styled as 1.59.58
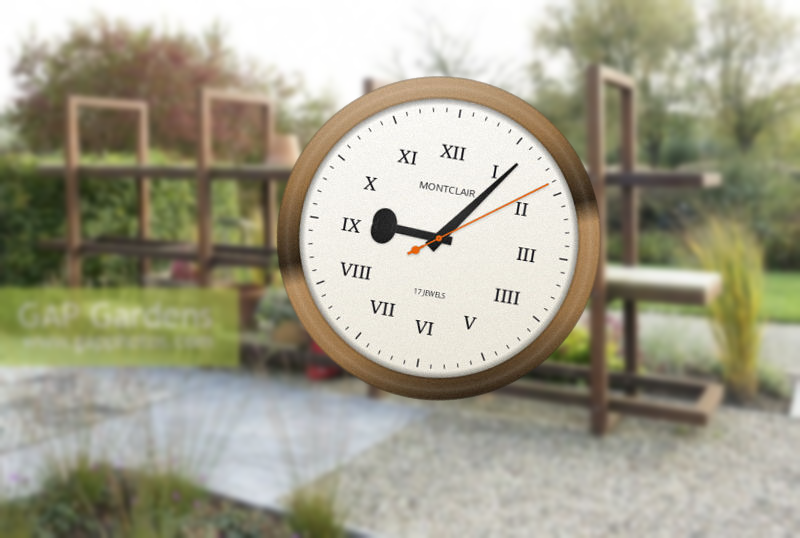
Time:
9.06.09
